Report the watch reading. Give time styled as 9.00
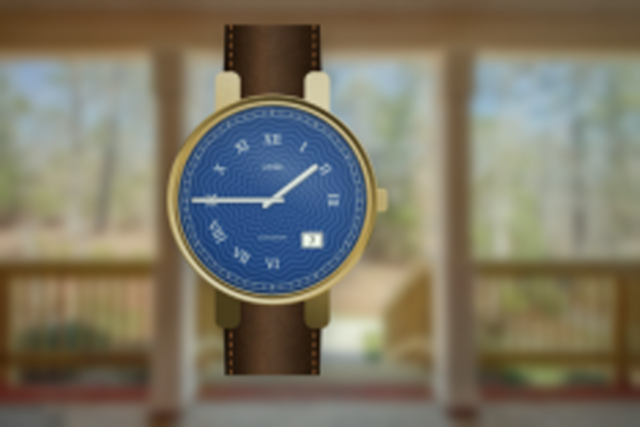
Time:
1.45
